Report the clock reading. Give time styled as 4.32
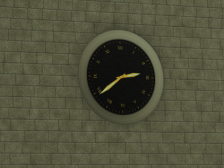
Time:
2.39
